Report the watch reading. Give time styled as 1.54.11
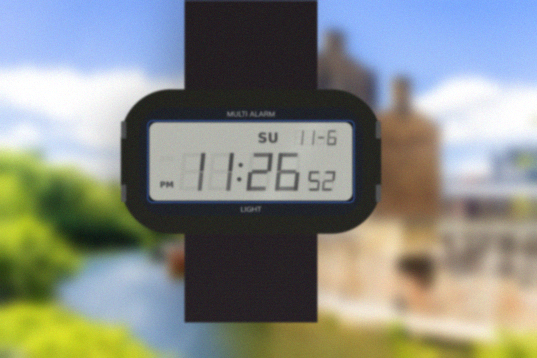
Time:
11.26.52
